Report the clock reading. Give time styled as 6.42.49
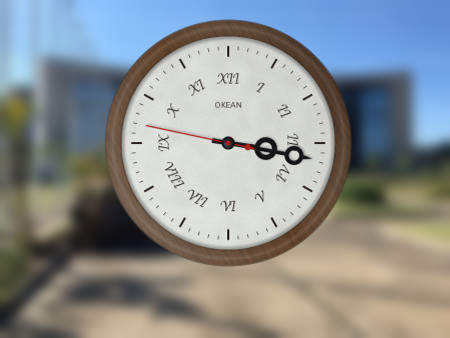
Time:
3.16.47
